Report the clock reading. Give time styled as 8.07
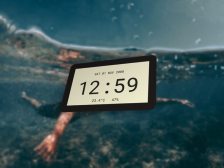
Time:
12.59
